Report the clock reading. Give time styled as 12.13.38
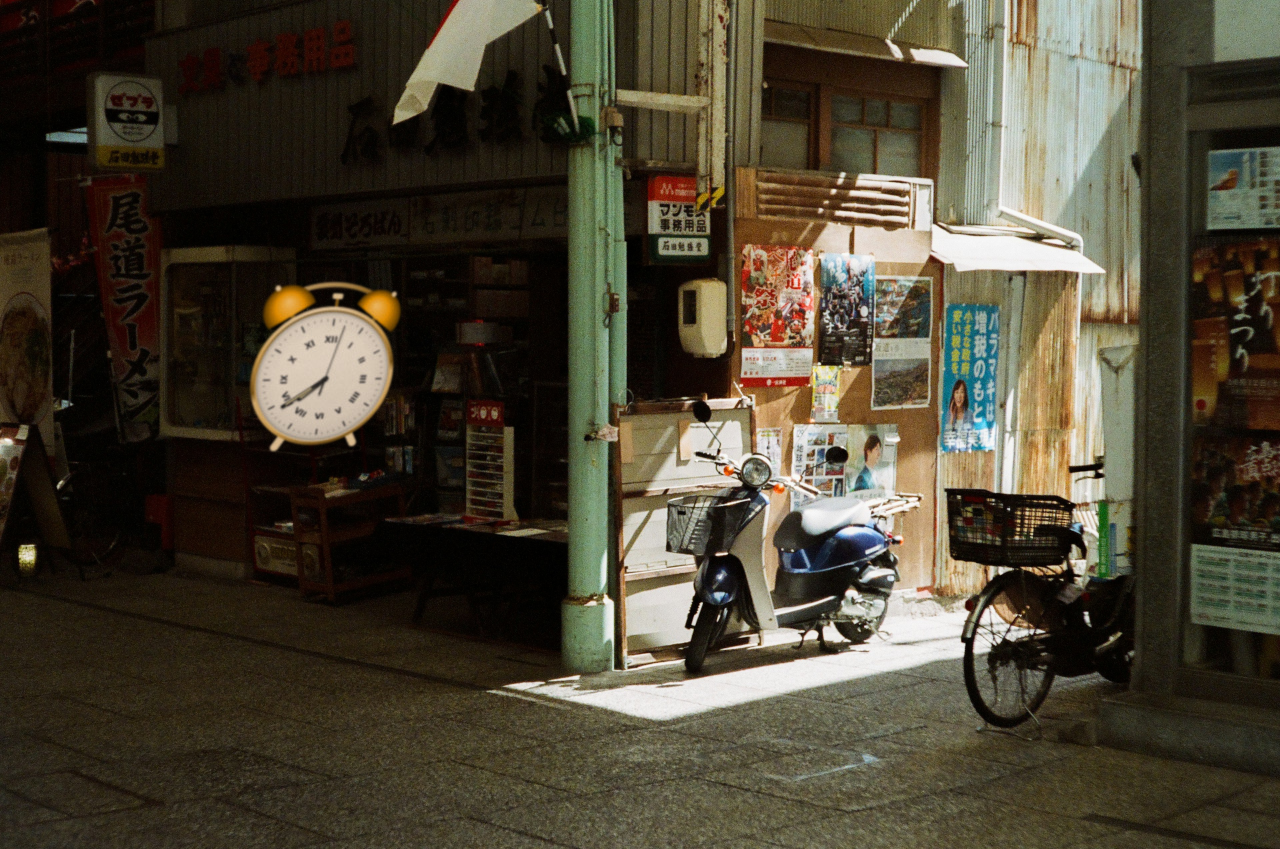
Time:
7.39.02
